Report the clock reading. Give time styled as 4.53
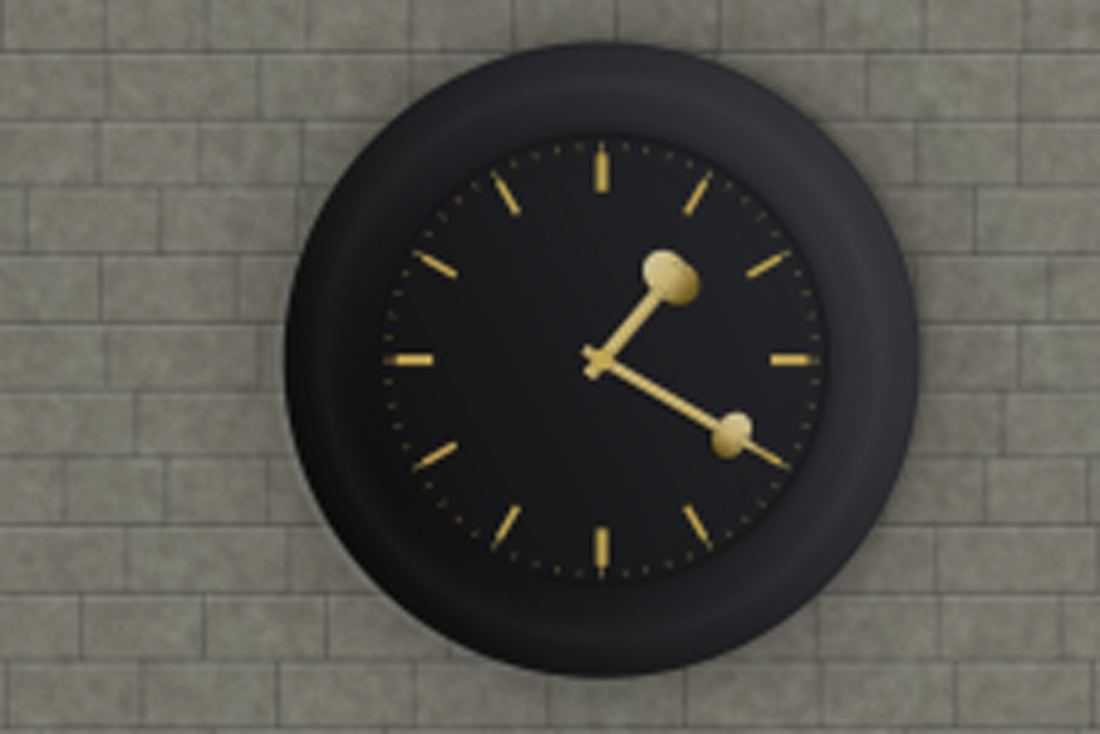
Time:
1.20
